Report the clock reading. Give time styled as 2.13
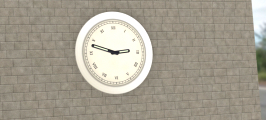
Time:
2.48
